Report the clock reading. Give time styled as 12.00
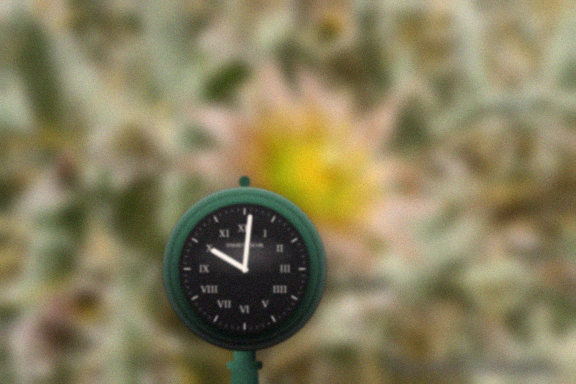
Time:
10.01
